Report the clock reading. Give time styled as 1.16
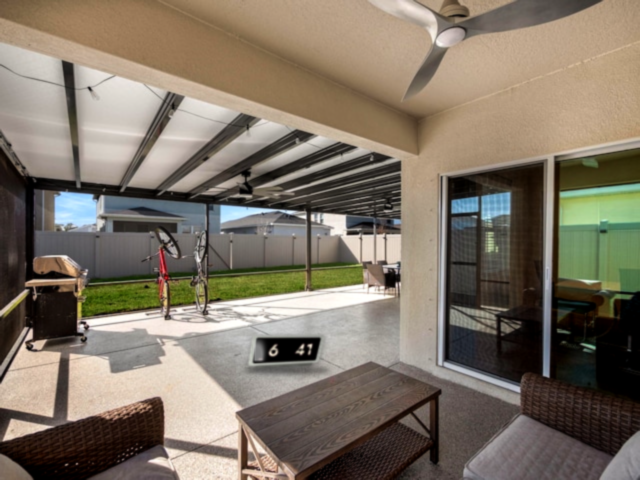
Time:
6.41
